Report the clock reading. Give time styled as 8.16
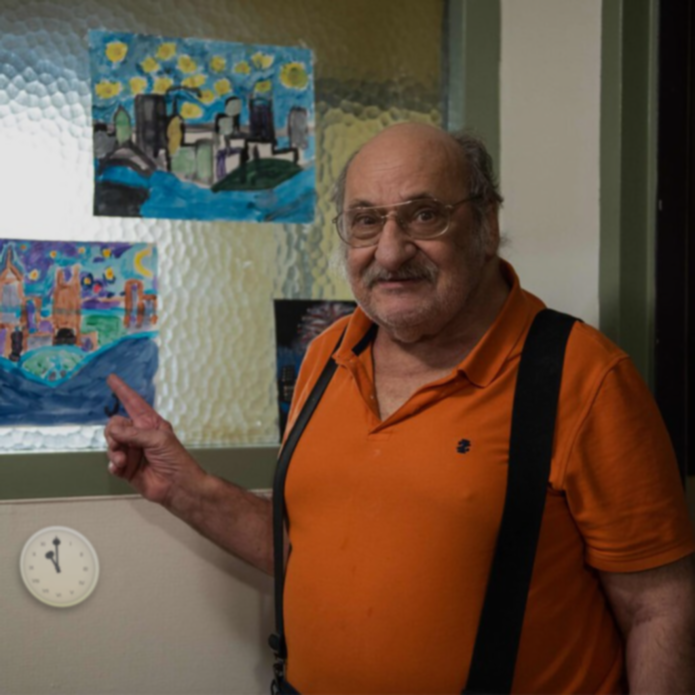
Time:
11.00
